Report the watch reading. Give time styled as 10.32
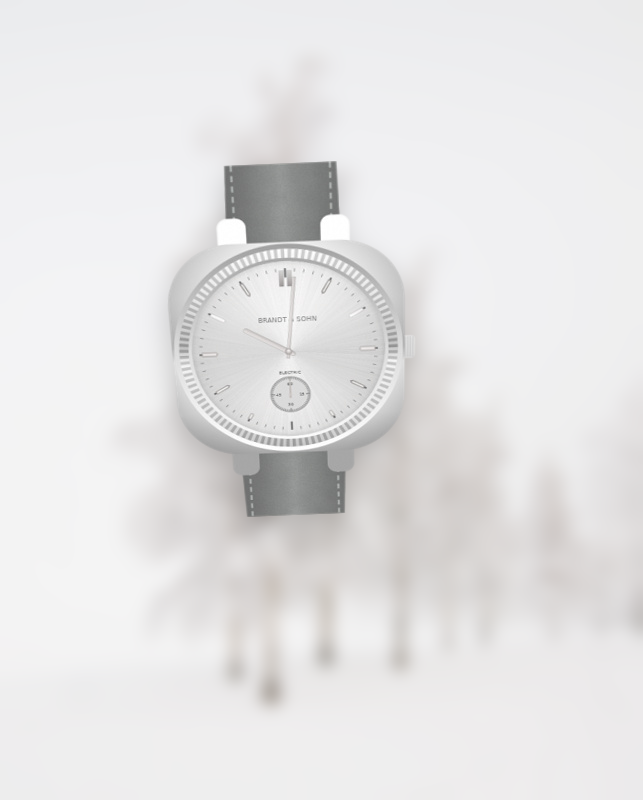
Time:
10.01
